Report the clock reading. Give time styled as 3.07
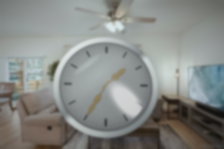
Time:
1.35
